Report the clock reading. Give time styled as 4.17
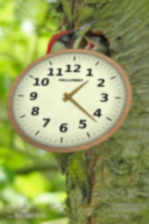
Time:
1.22
